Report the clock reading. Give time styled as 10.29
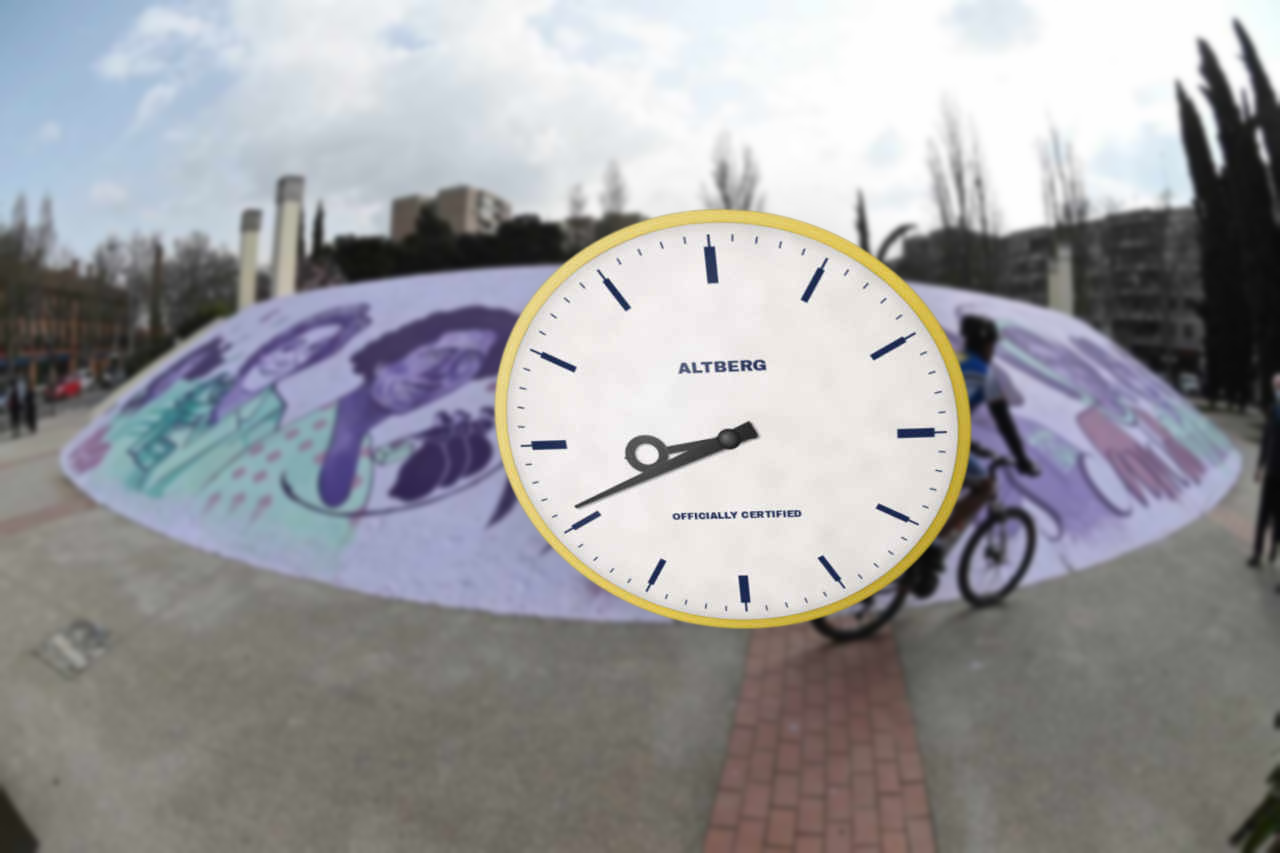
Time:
8.41
